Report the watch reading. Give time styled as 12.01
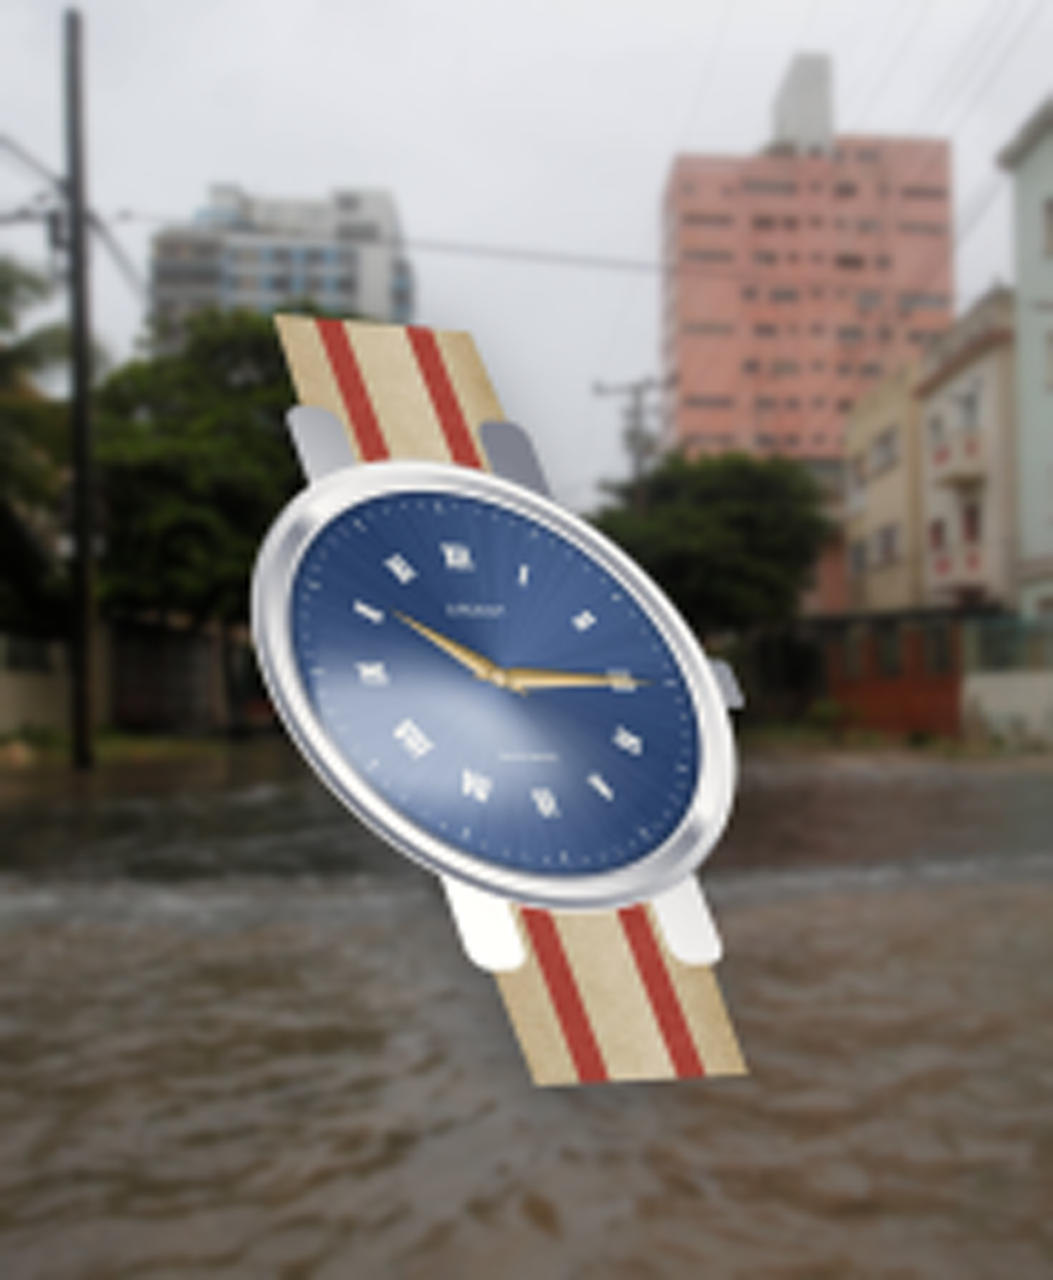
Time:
10.15
